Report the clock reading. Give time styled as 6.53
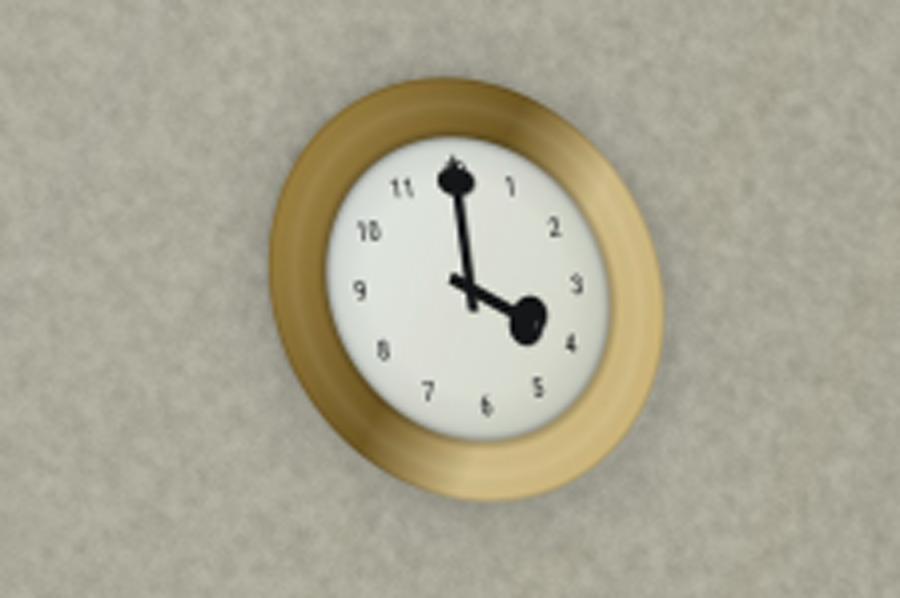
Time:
4.00
